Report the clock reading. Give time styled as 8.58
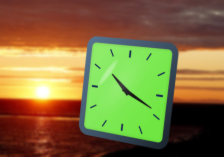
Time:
10.19
